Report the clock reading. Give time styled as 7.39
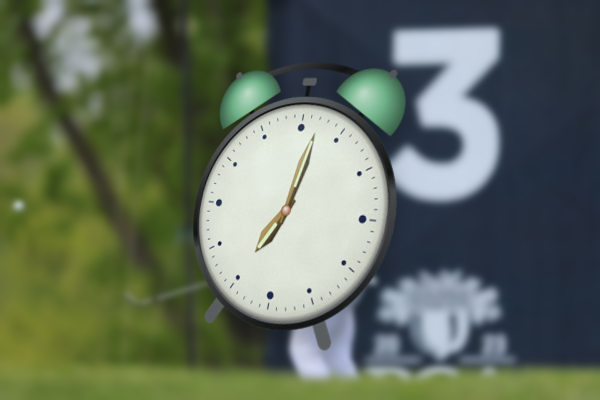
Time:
7.02
